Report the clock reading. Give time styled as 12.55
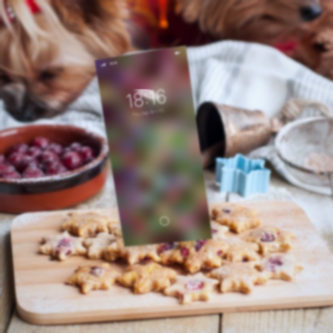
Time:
18.16
